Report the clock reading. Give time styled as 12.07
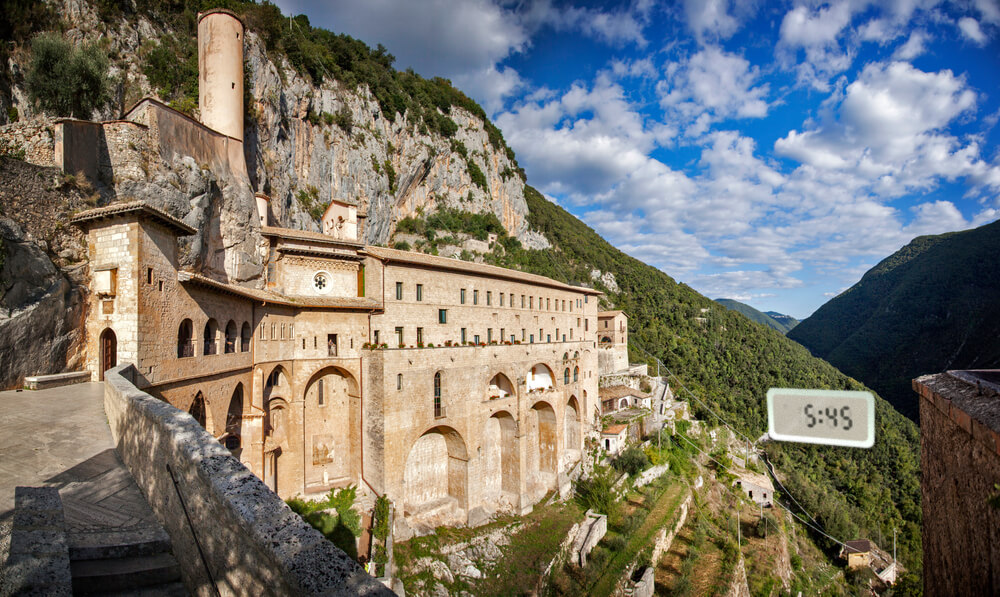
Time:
5.45
